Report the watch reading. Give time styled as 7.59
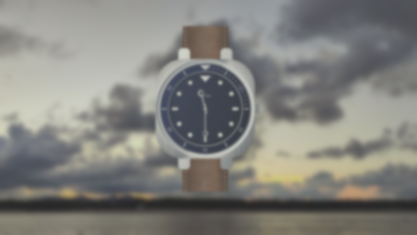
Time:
11.30
